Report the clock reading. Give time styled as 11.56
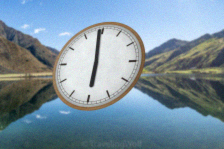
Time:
5.59
